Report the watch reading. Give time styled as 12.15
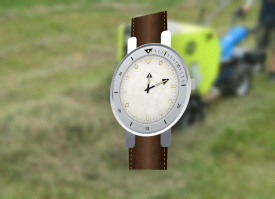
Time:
12.12
